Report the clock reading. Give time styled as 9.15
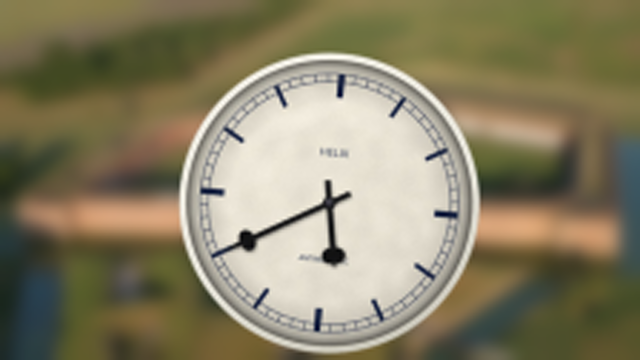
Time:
5.40
